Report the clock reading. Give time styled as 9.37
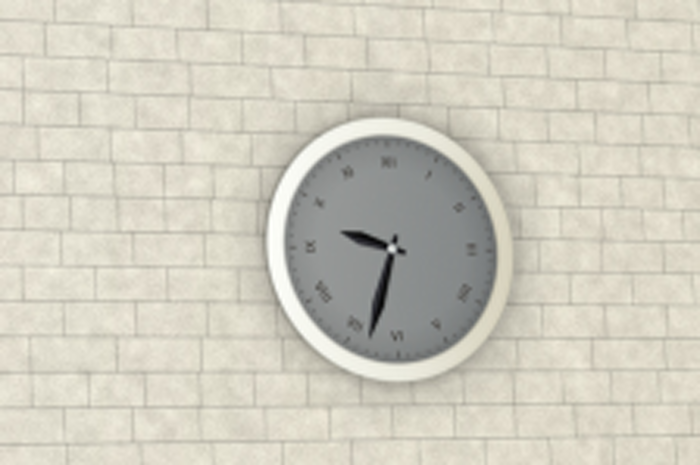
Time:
9.33
